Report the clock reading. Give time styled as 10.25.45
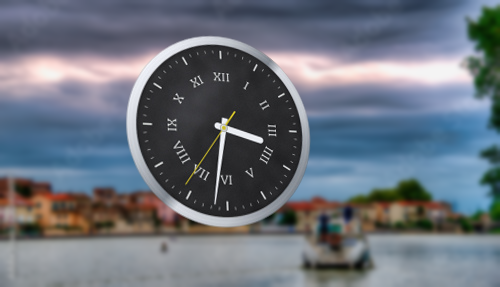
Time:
3.31.36
